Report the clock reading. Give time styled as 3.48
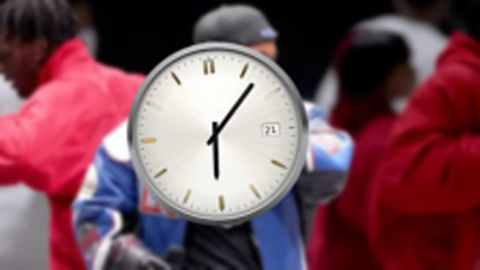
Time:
6.07
